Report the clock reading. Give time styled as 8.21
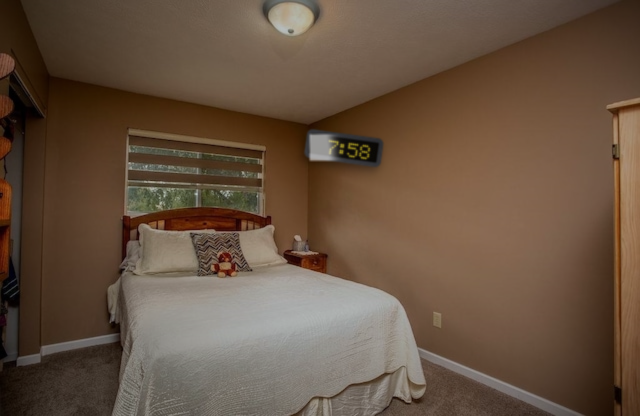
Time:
7.58
